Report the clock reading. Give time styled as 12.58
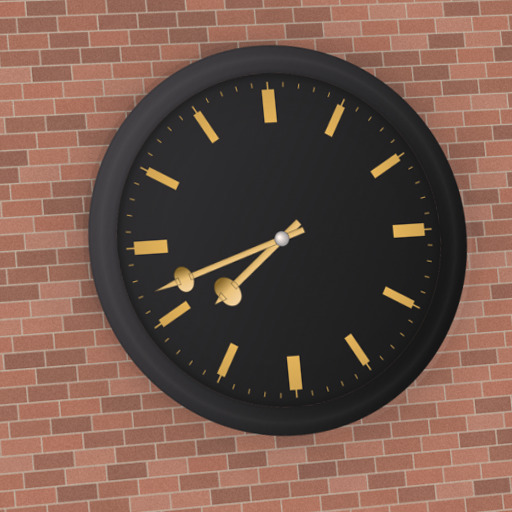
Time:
7.42
